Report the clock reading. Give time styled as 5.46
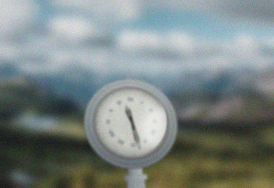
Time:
11.28
